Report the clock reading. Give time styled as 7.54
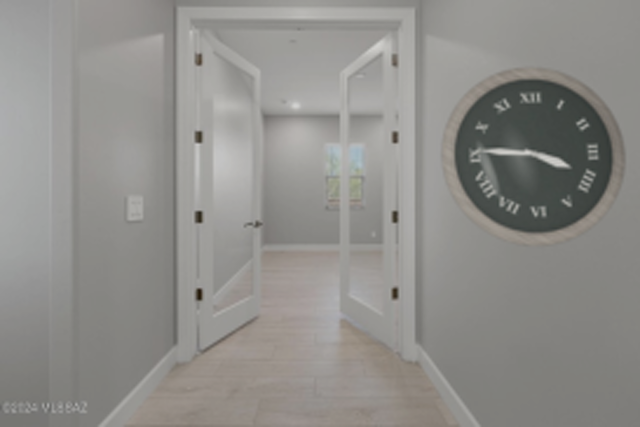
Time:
3.46
